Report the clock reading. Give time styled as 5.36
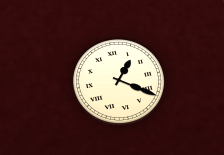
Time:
1.21
